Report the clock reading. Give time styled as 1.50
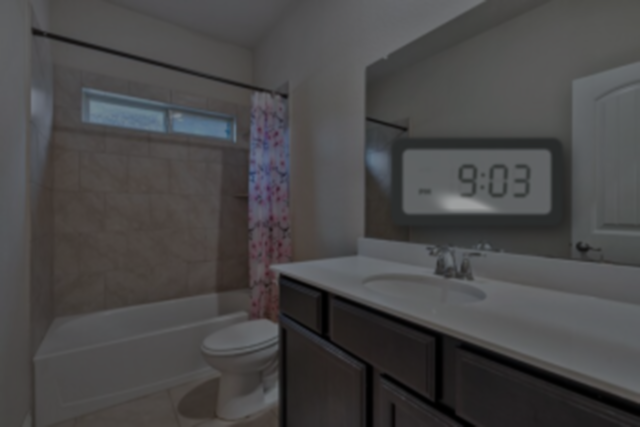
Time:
9.03
